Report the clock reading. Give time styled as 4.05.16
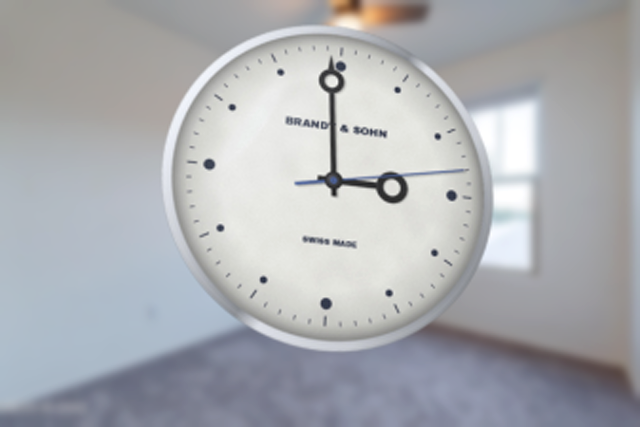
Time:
2.59.13
